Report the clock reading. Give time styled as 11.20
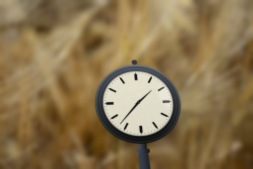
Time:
1.37
